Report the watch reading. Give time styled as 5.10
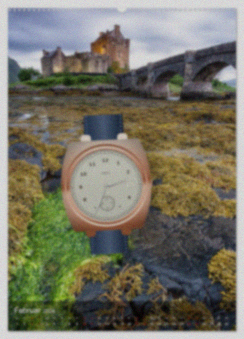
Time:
2.34
